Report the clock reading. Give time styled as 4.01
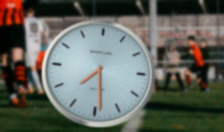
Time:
7.29
